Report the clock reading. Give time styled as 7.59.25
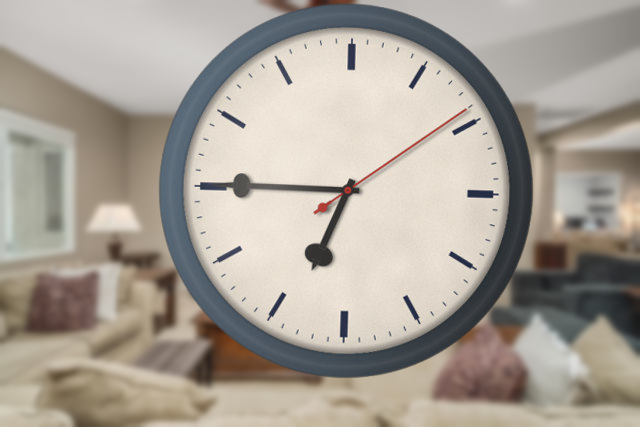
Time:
6.45.09
